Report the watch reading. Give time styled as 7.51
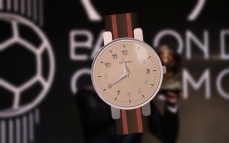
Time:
11.40
